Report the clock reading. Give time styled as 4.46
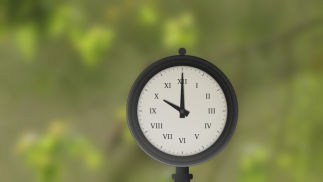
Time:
10.00
